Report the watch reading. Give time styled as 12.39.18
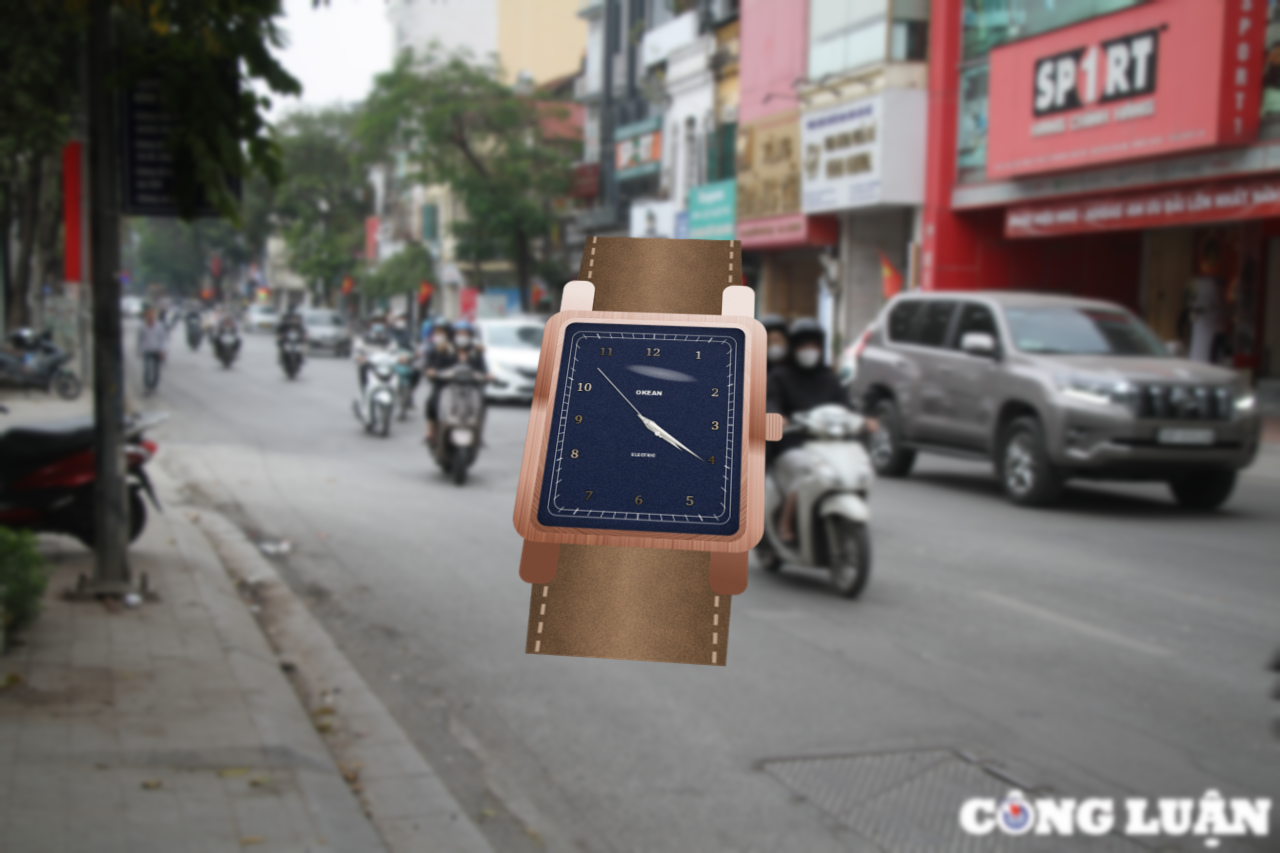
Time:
4.20.53
